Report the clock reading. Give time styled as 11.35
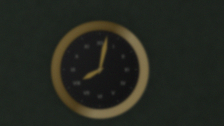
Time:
8.02
